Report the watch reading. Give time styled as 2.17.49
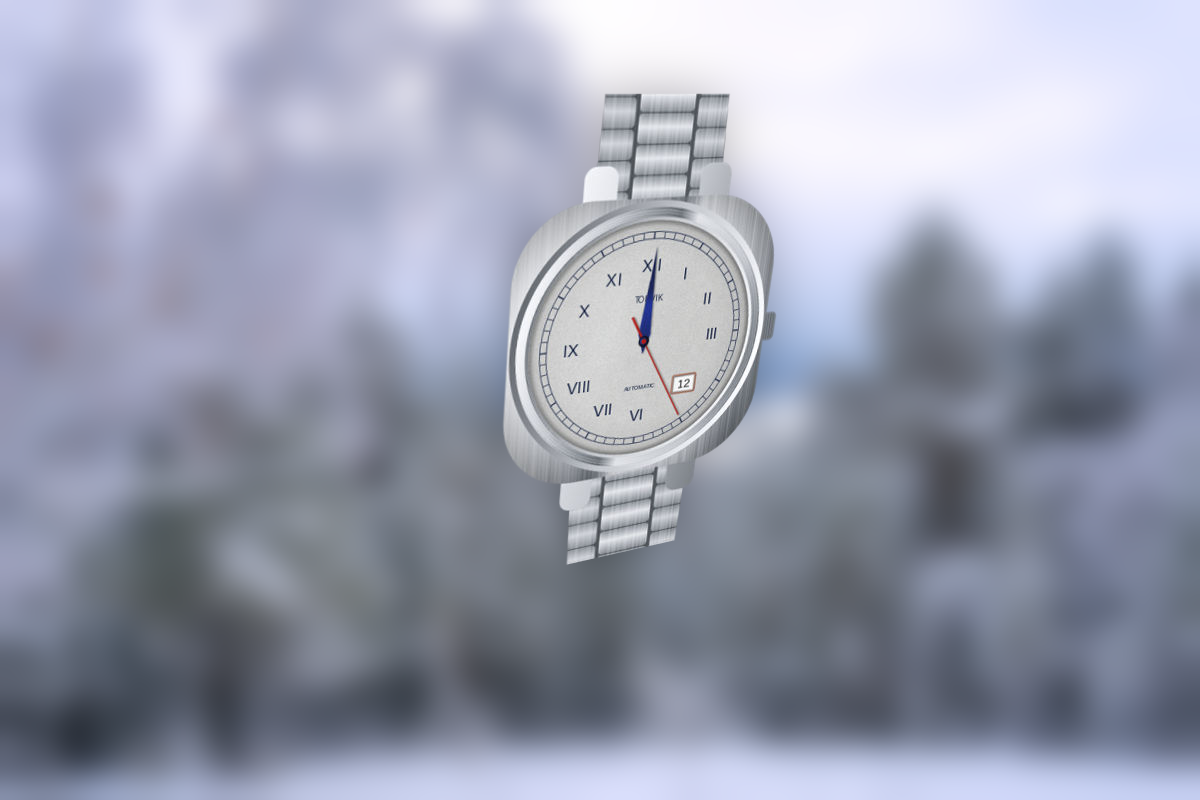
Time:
12.00.25
